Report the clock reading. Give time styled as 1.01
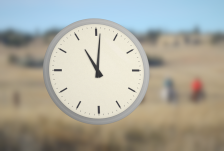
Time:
11.01
